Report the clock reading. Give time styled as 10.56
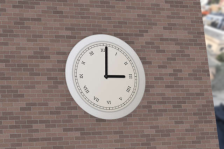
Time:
3.01
